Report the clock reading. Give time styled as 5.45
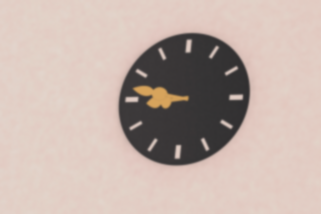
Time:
8.47
